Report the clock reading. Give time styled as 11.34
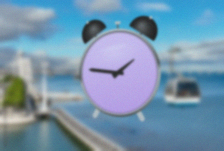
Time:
1.46
